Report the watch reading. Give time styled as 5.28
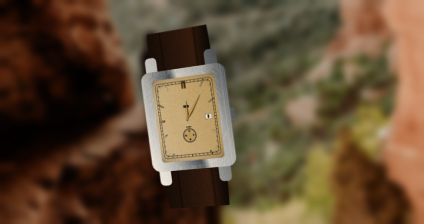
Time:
12.06
